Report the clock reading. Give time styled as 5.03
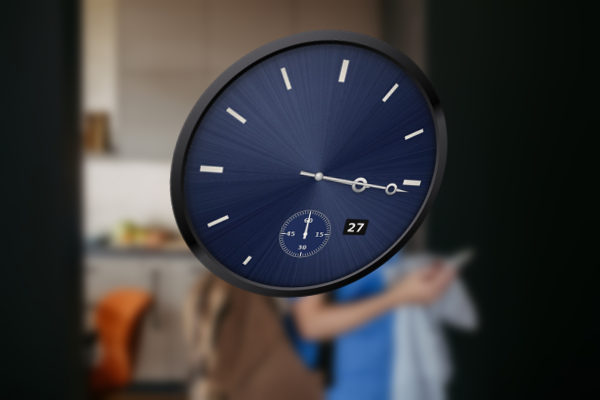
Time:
3.16
